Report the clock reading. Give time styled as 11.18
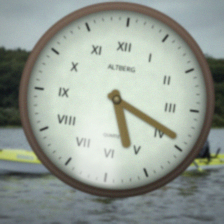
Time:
5.19
